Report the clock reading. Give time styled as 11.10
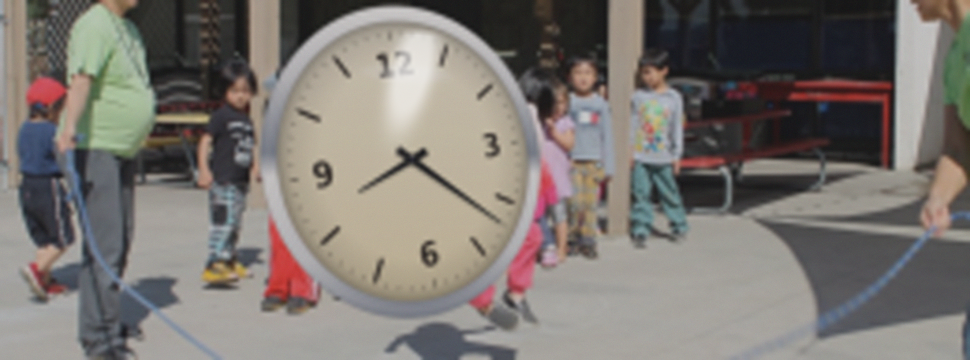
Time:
8.22
